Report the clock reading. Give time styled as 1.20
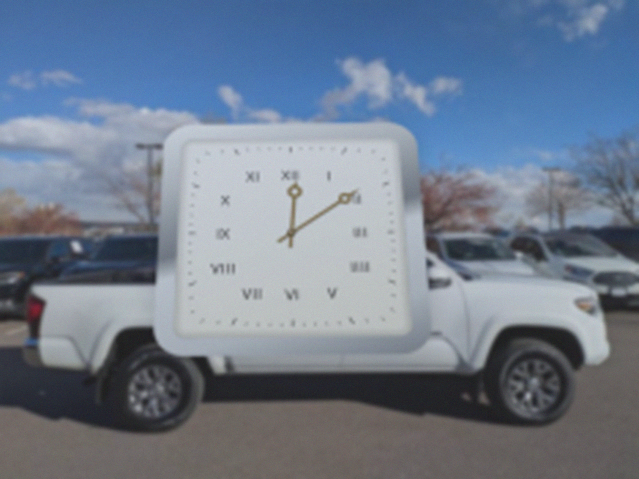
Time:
12.09
